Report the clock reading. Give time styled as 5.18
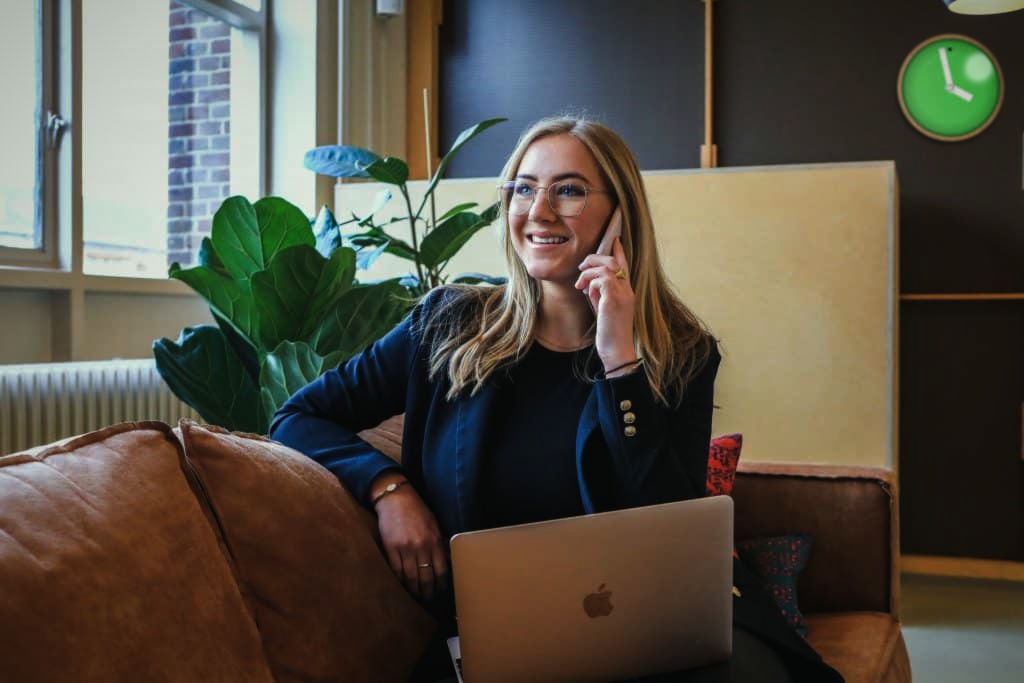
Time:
3.58
